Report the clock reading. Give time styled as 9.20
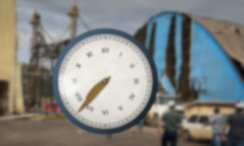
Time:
7.37
